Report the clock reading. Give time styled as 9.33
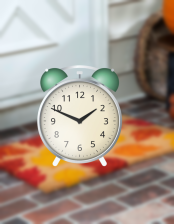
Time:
1.49
